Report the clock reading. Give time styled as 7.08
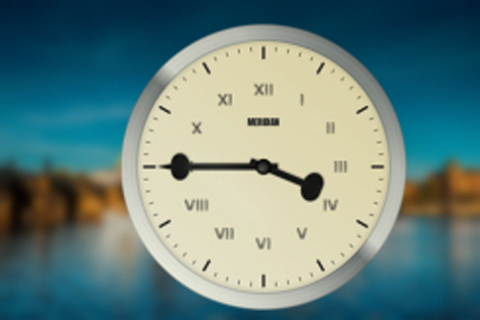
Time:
3.45
